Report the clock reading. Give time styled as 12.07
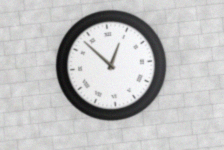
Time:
12.53
